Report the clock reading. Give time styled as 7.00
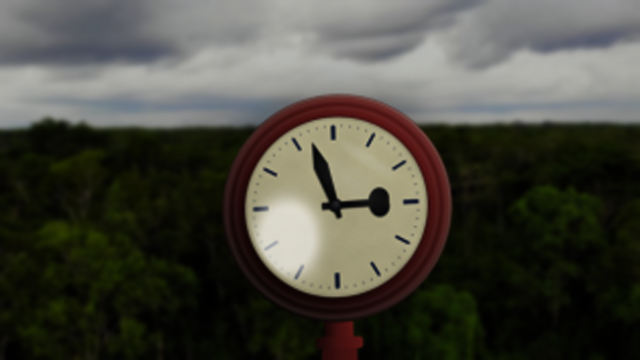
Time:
2.57
